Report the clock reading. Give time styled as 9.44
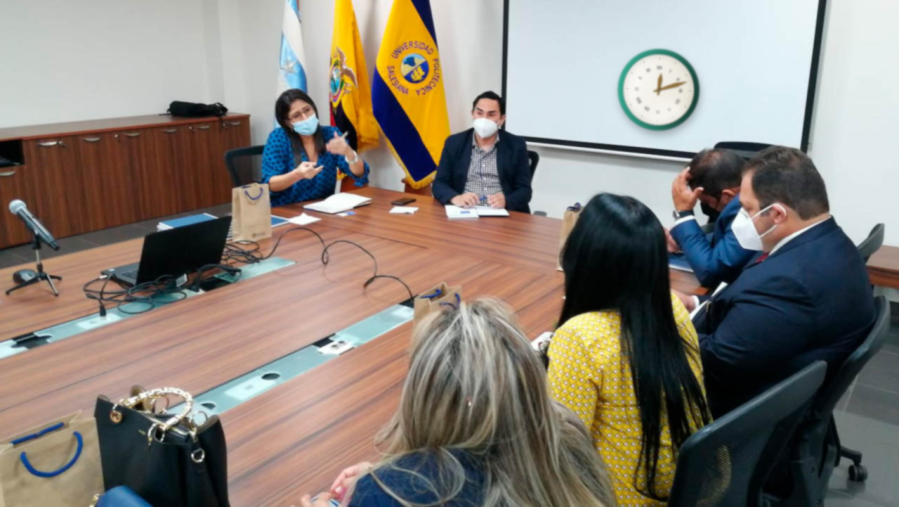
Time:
12.12
